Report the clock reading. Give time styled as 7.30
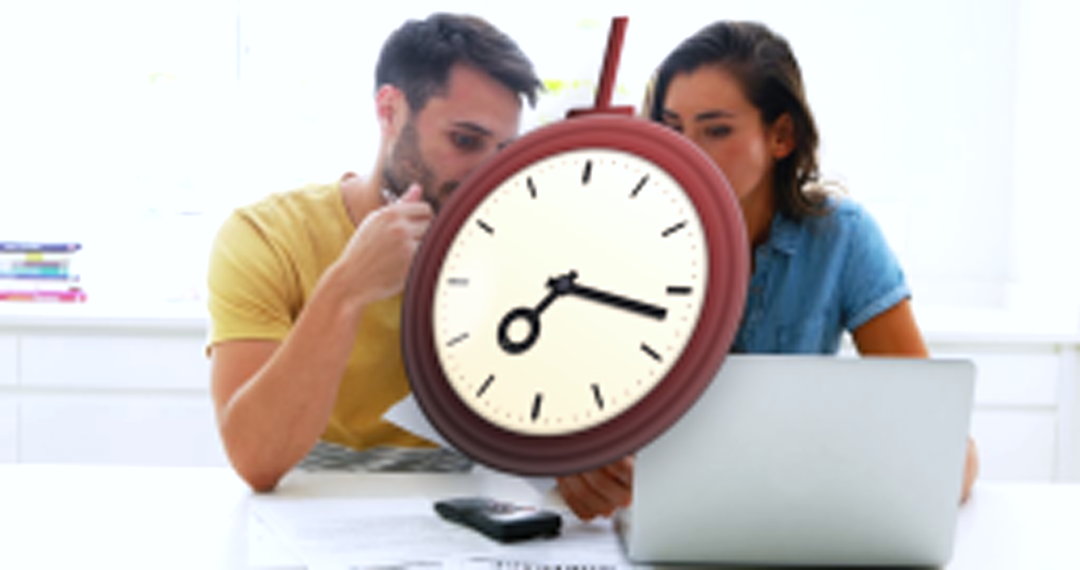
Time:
7.17
